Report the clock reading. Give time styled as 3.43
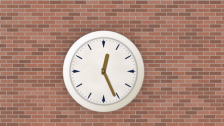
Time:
12.26
